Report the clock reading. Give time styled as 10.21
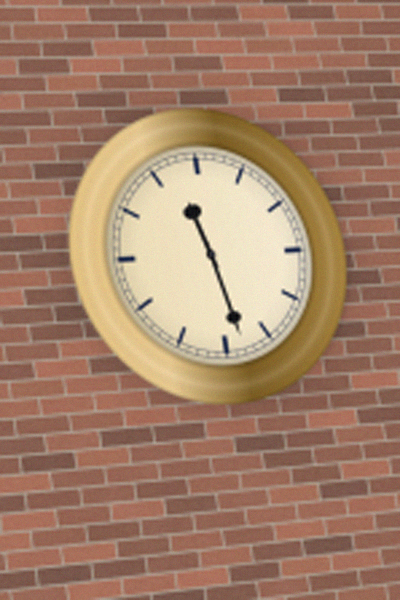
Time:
11.28
